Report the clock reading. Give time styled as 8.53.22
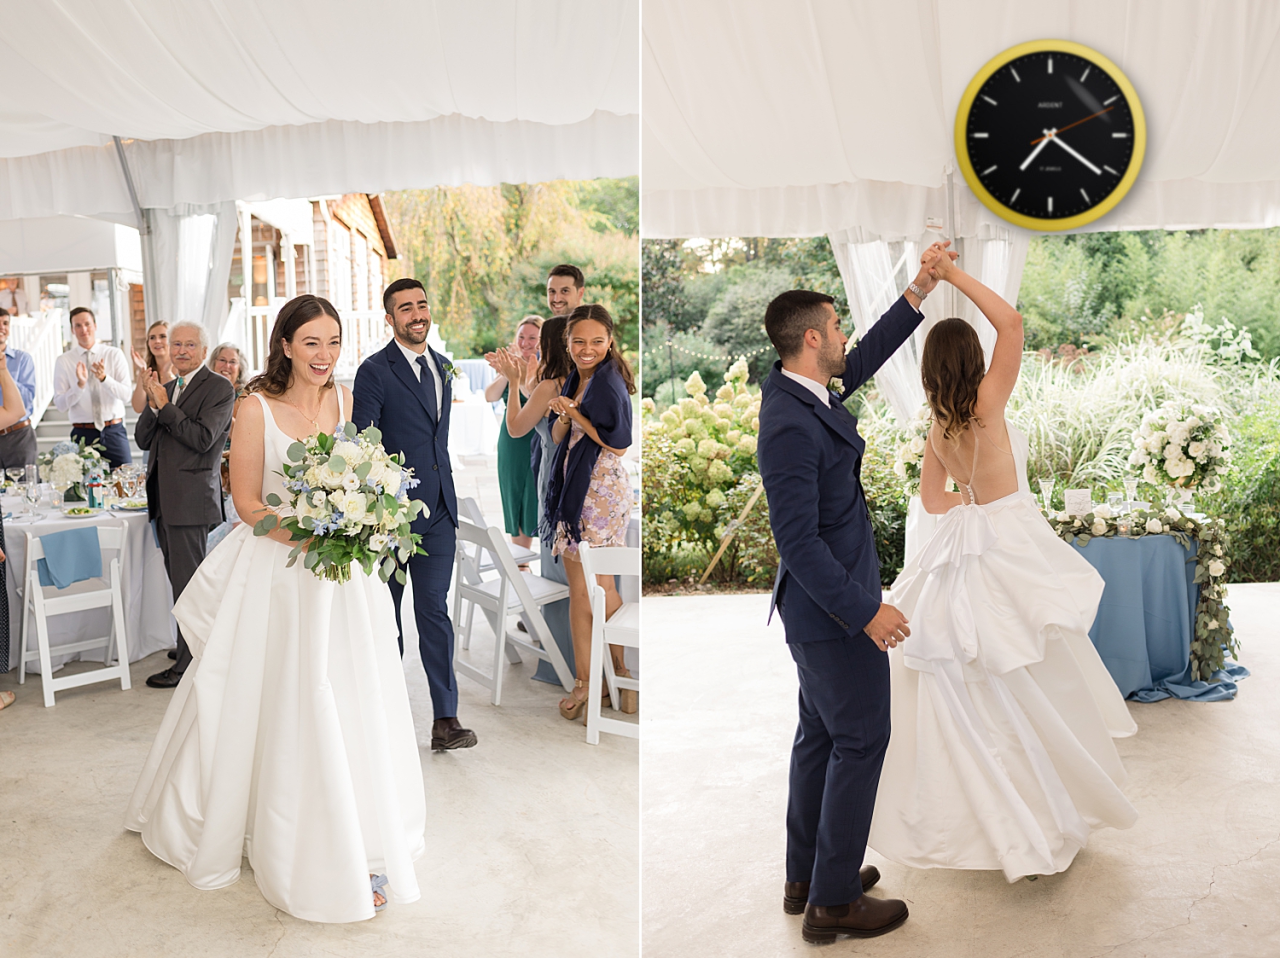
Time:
7.21.11
